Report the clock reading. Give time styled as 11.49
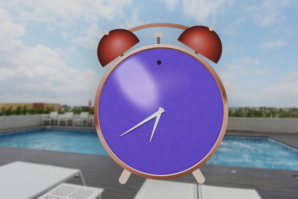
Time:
6.40
